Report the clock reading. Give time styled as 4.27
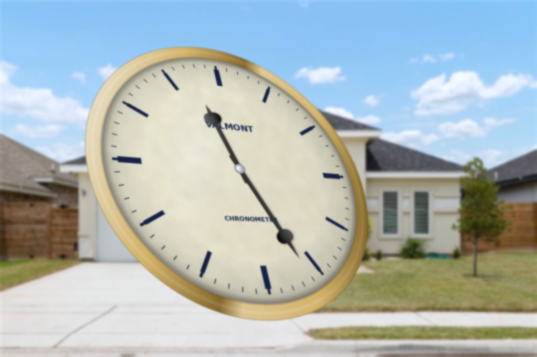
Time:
11.26
